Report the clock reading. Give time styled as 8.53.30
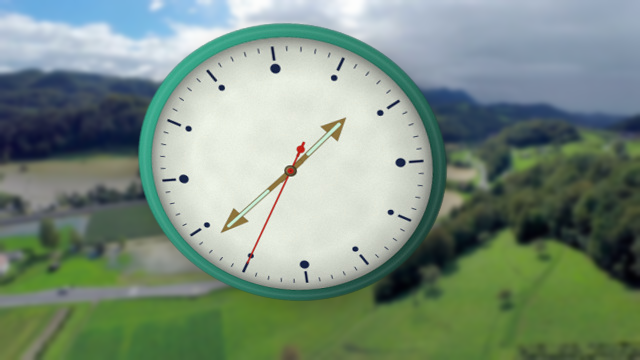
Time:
1.38.35
